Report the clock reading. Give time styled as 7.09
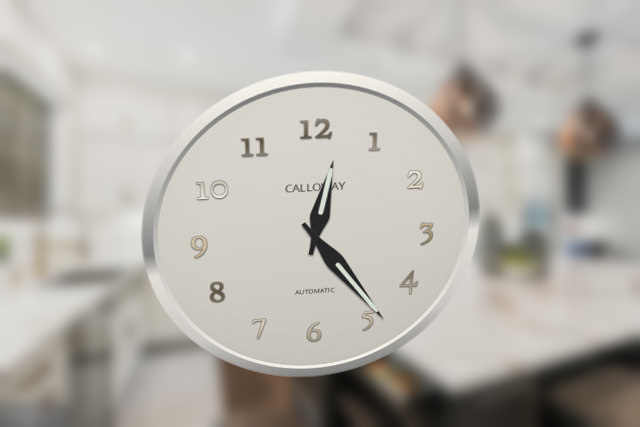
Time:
12.24
